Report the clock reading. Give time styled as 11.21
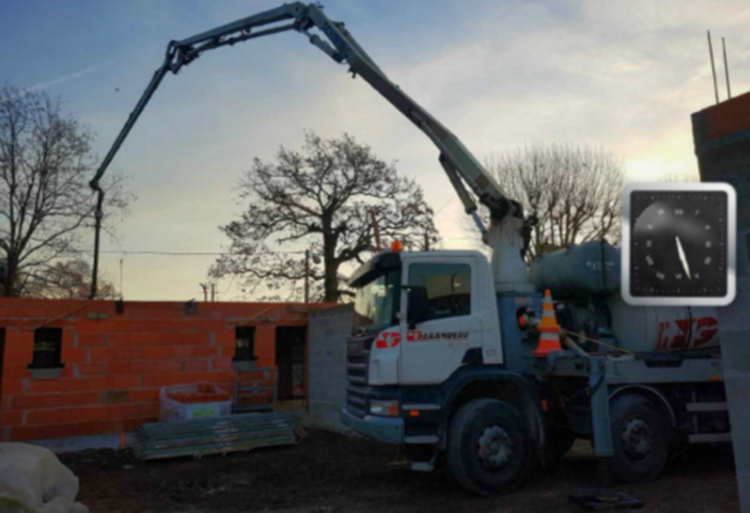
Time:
5.27
